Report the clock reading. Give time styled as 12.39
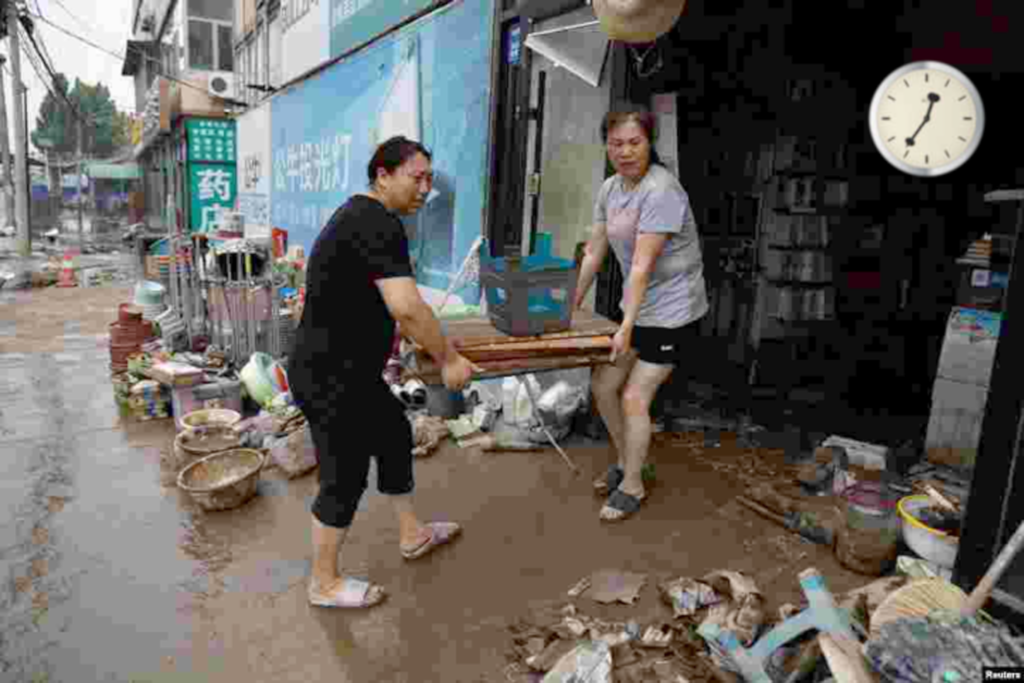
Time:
12.36
